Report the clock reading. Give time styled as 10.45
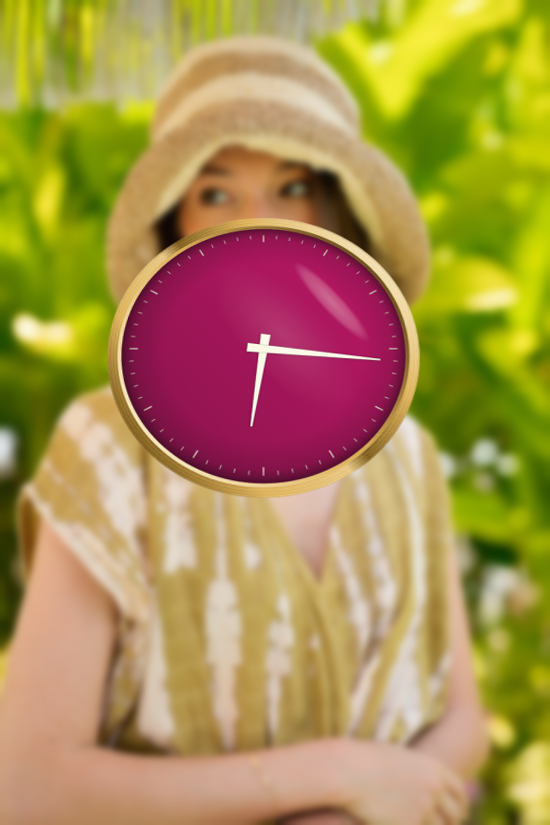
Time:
6.16
